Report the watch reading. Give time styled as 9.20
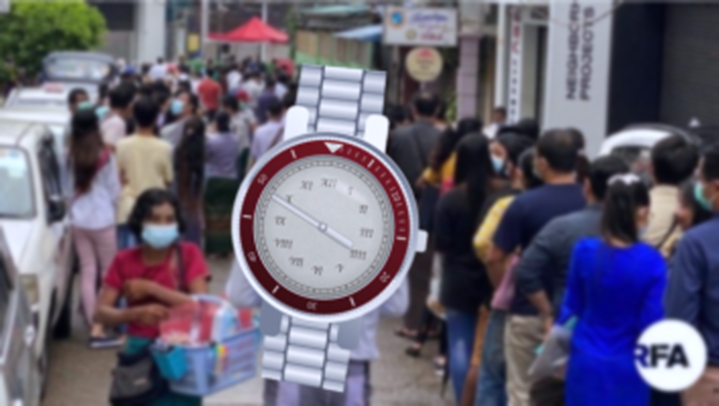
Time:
3.49
